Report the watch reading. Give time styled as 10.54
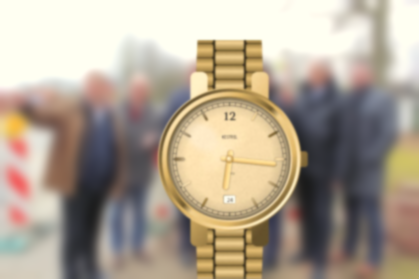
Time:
6.16
